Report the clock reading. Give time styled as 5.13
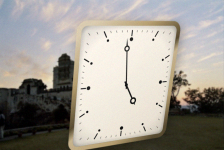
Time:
4.59
